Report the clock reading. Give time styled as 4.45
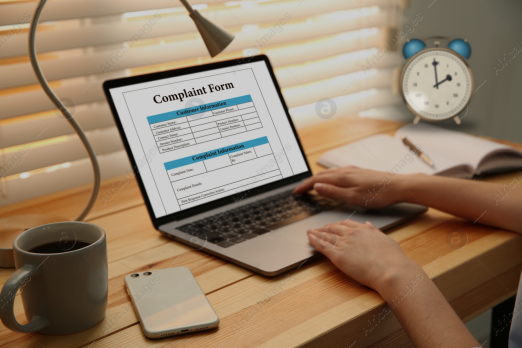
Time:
1.59
